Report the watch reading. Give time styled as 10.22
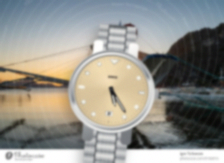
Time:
5.24
